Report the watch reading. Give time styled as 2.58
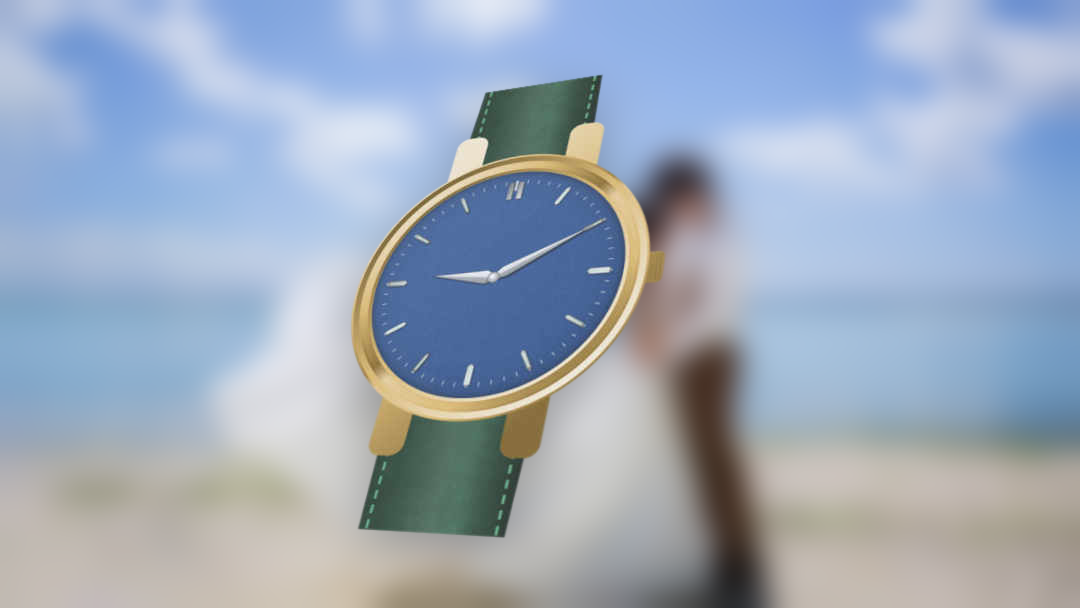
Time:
9.10
